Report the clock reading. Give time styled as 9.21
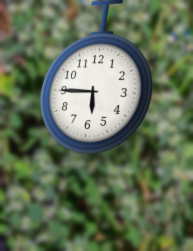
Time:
5.45
